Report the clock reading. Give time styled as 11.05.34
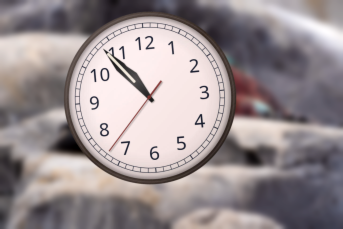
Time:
10.53.37
